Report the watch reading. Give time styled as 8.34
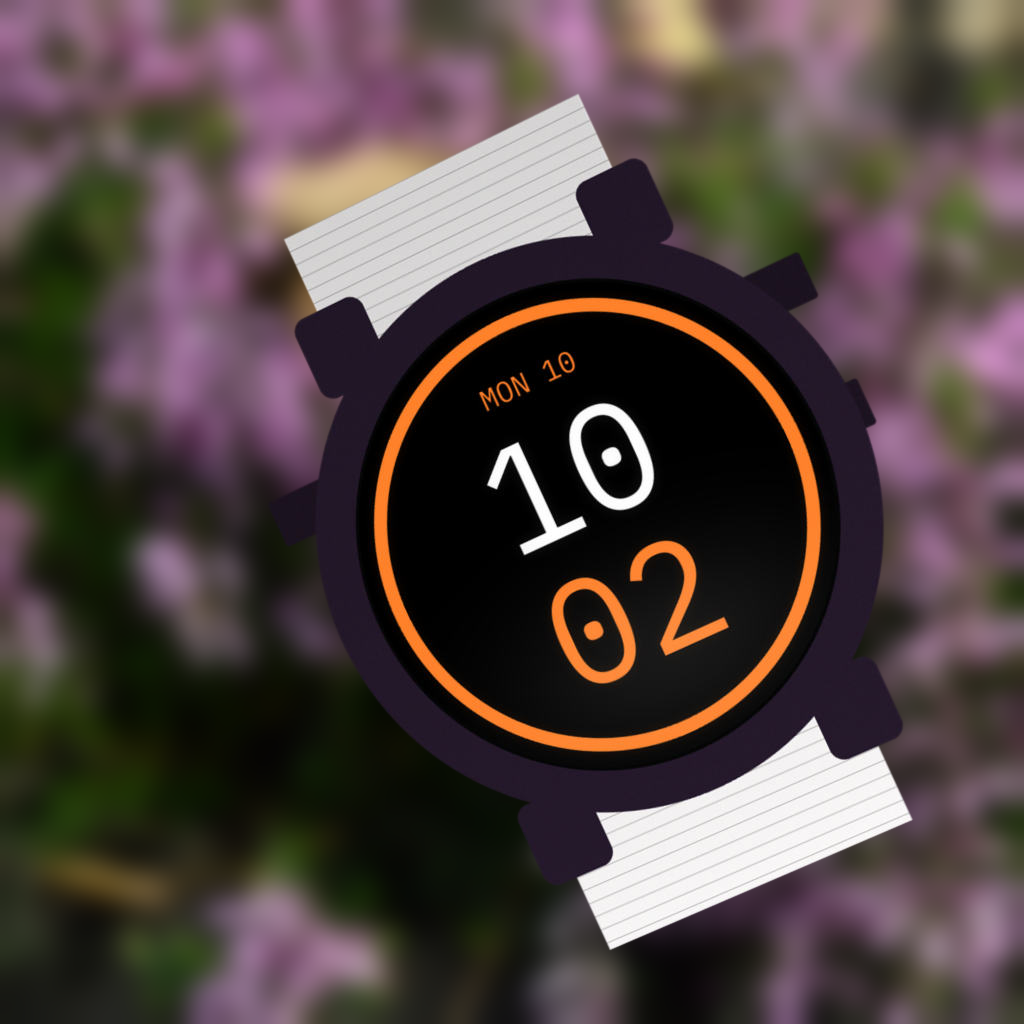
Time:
10.02
